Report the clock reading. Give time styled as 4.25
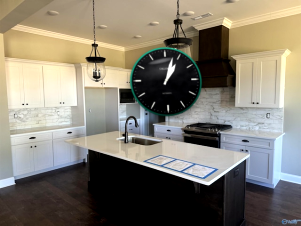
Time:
1.03
